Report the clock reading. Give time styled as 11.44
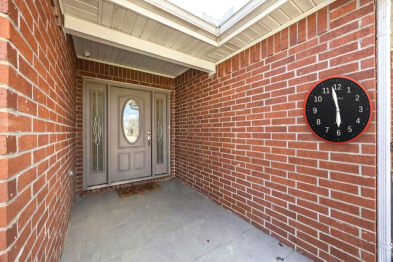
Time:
5.58
